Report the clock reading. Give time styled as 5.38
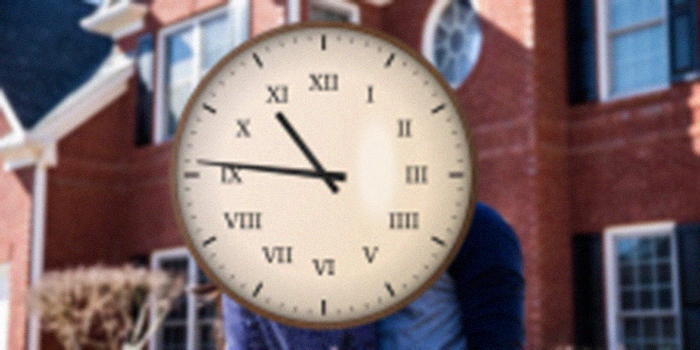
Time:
10.46
